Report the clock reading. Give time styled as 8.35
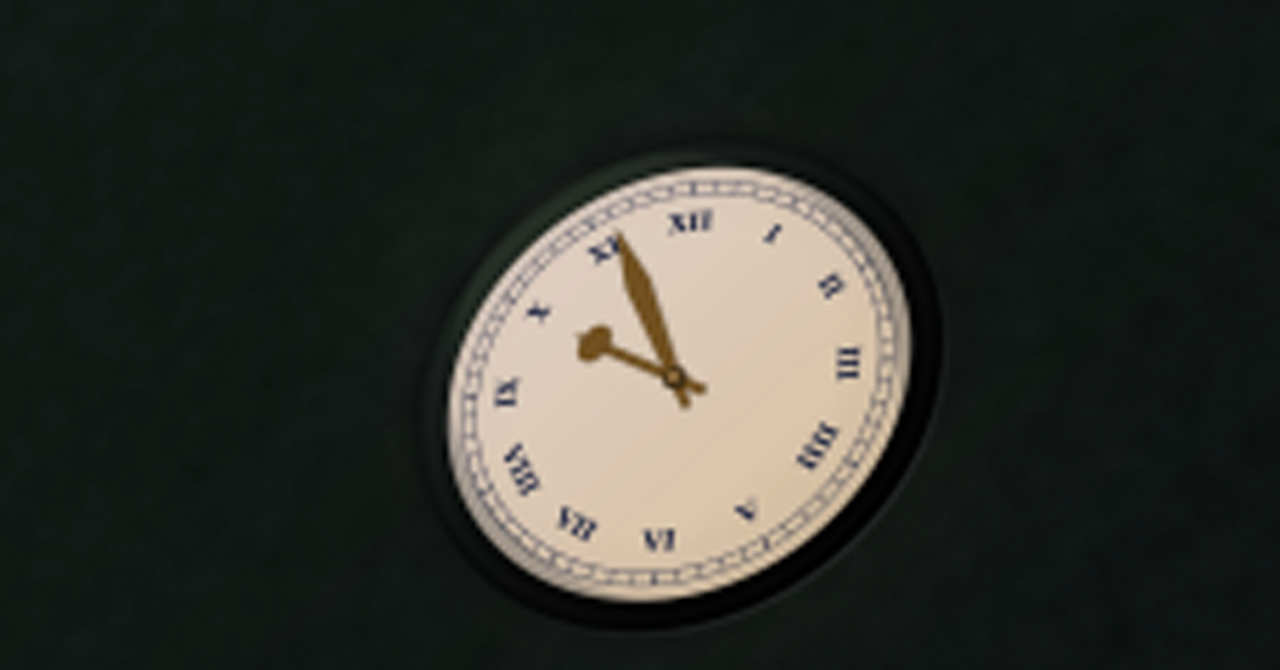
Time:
9.56
